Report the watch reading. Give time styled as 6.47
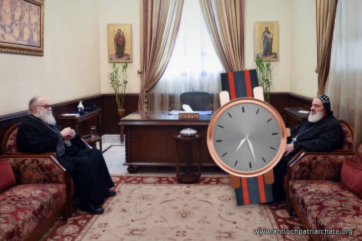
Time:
7.28
